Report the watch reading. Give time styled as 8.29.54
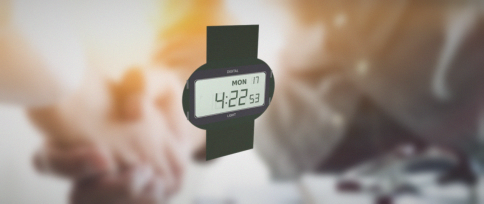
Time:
4.22.53
